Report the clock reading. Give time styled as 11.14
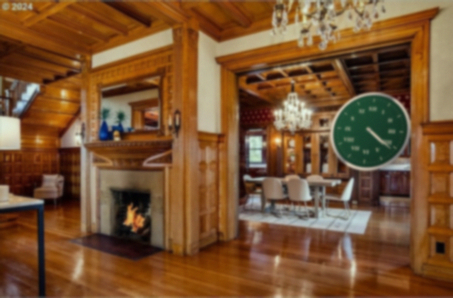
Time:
4.21
